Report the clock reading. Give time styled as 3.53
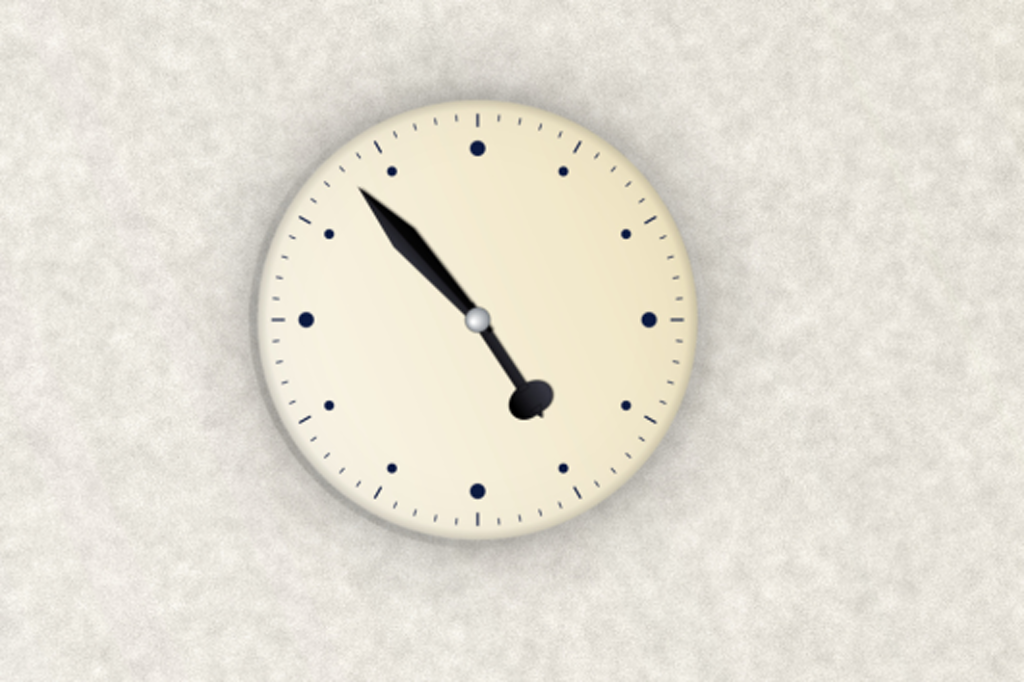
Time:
4.53
